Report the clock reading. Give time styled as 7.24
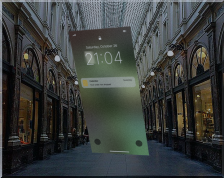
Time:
21.04
